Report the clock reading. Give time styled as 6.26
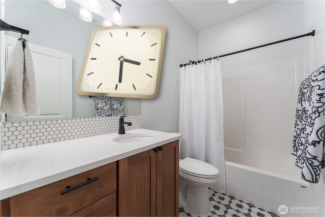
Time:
3.29
